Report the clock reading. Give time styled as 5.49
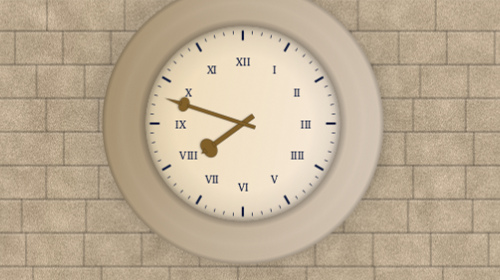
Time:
7.48
